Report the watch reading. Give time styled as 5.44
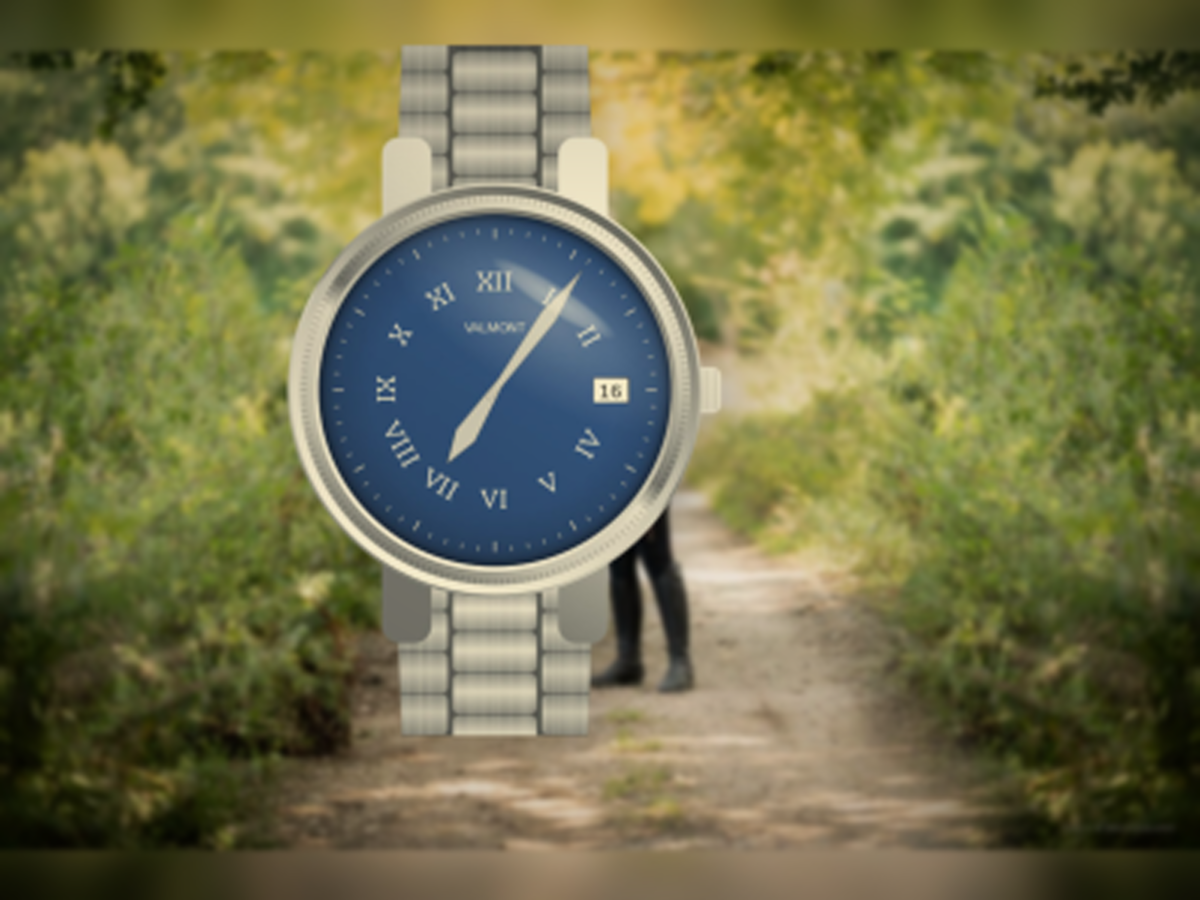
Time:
7.06
